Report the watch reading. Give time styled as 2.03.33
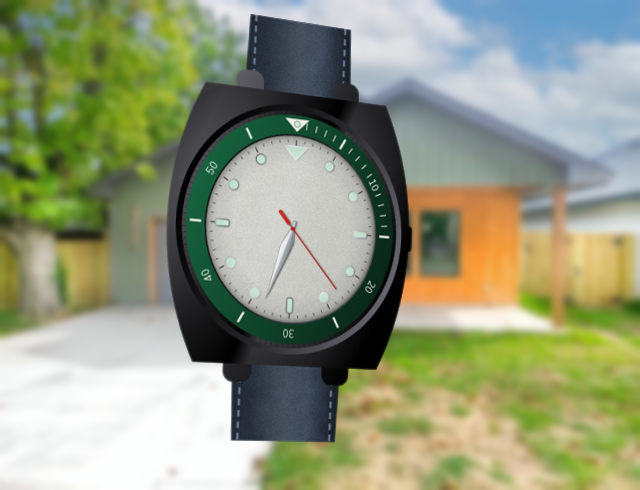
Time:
6.33.23
